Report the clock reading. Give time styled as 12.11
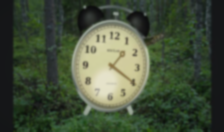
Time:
1.20
